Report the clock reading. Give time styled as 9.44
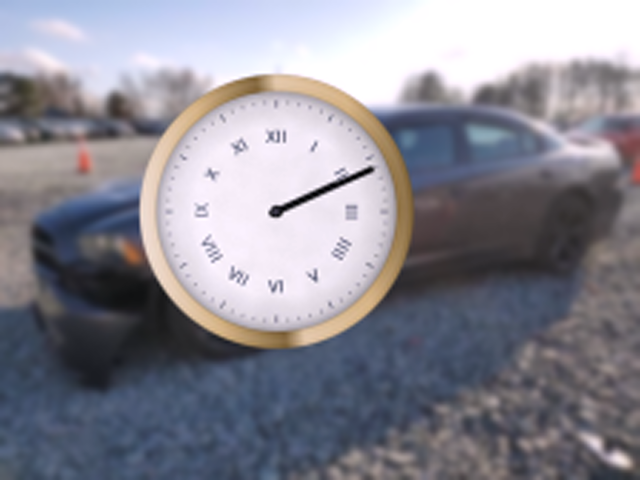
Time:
2.11
